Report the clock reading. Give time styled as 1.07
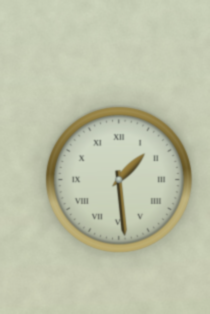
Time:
1.29
